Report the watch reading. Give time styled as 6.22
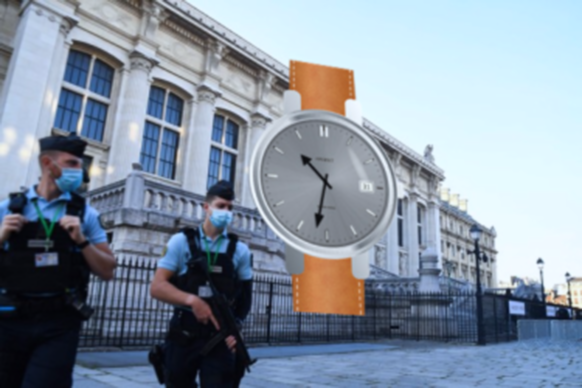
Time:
10.32
